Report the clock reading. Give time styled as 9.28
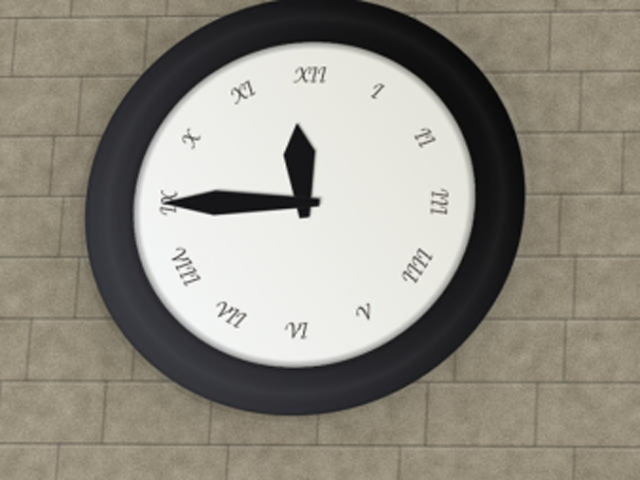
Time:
11.45
